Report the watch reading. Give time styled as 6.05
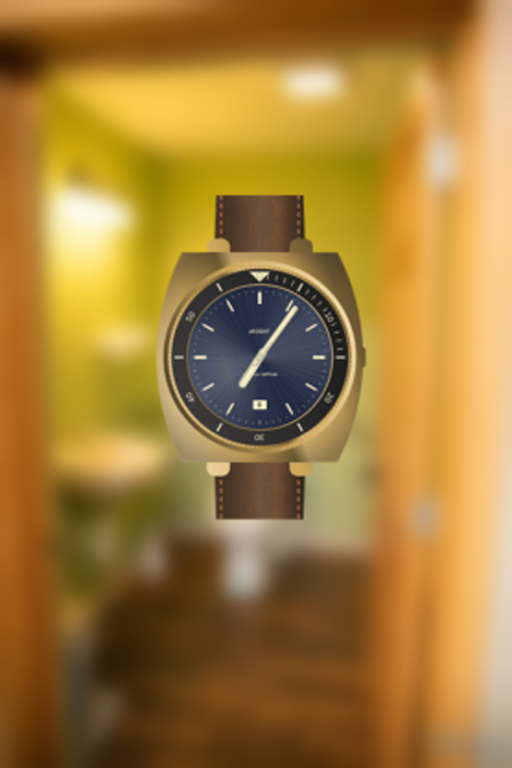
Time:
7.06
